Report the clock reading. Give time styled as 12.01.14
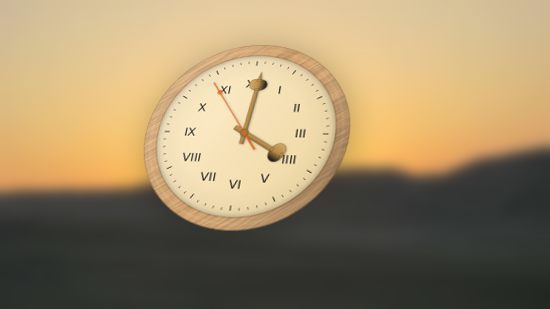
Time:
4.00.54
